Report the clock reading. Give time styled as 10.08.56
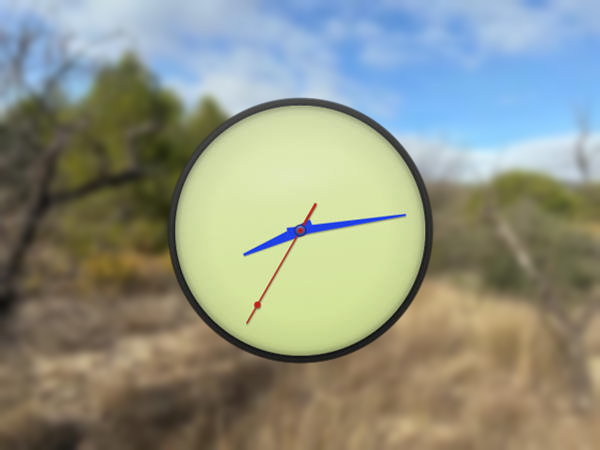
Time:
8.13.35
